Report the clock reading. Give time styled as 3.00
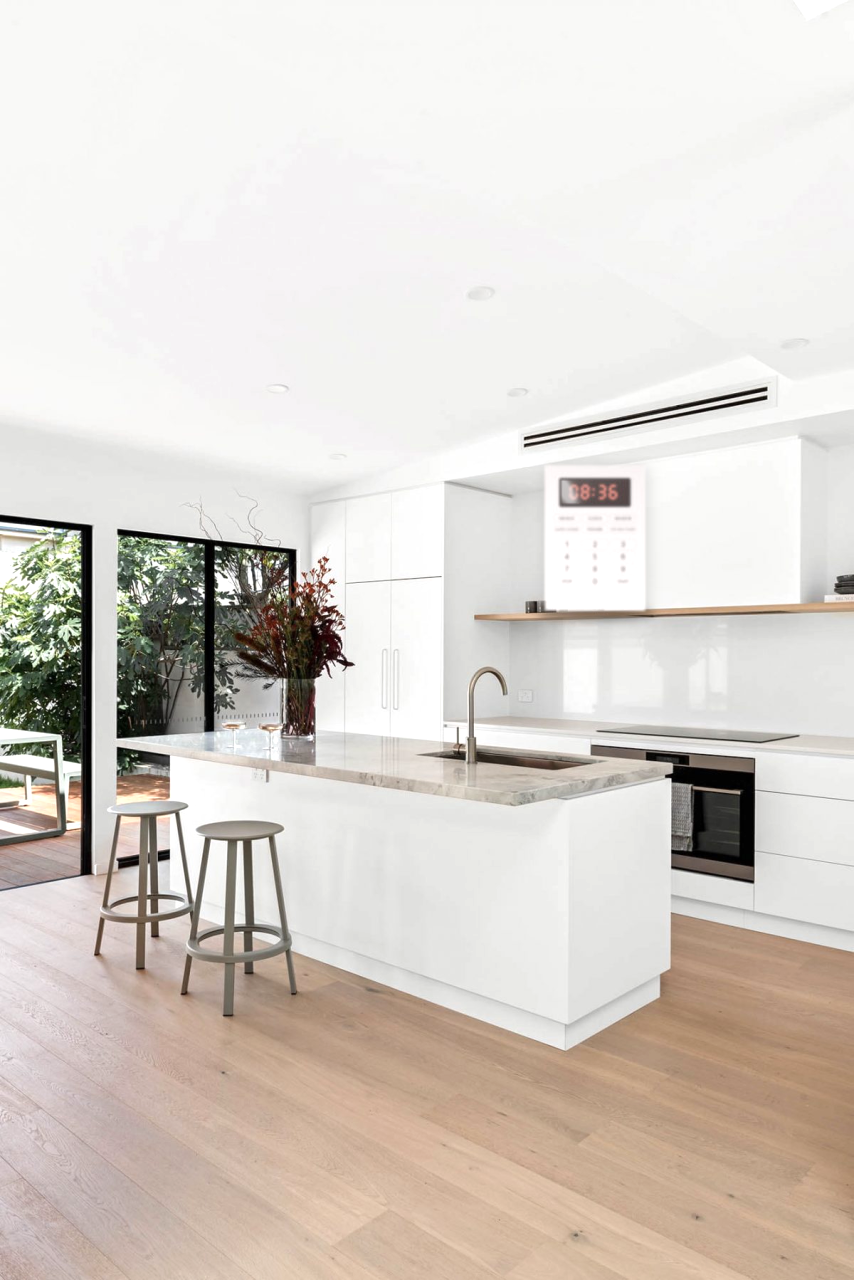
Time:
8.36
